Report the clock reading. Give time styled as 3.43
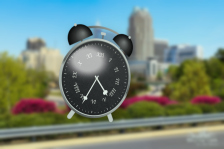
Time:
4.34
